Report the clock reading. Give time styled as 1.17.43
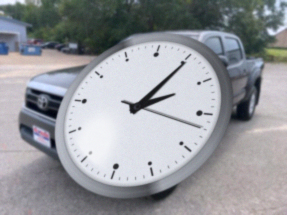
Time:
2.05.17
